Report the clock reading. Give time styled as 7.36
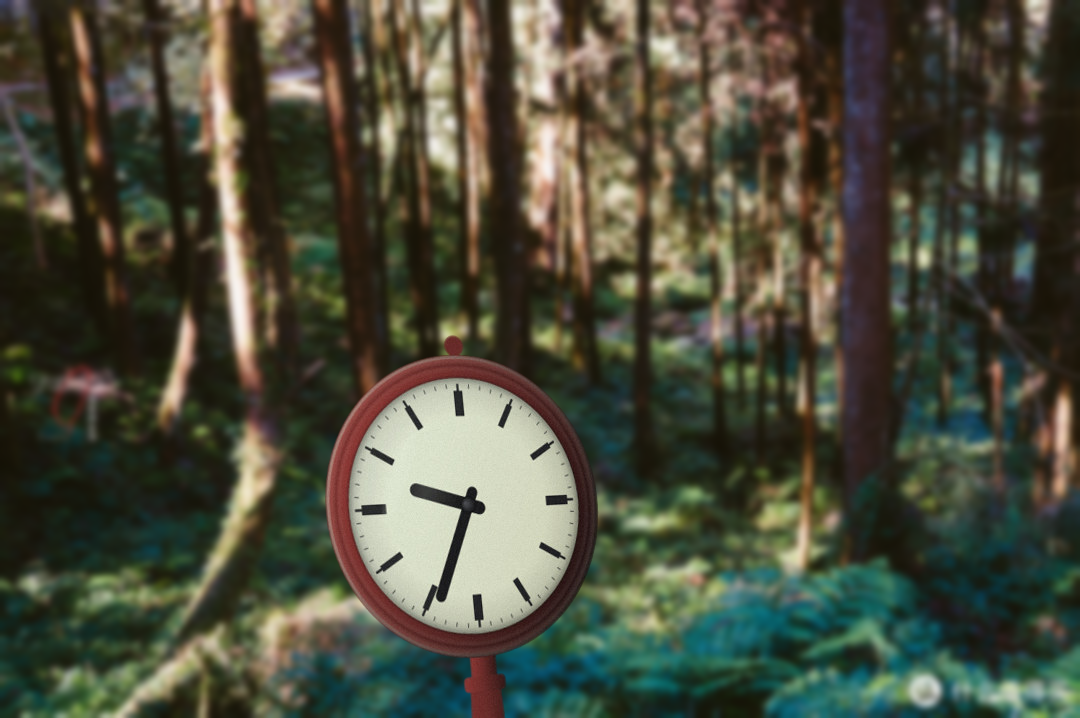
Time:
9.34
